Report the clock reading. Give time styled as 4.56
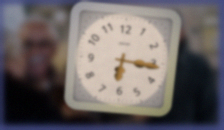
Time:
6.16
